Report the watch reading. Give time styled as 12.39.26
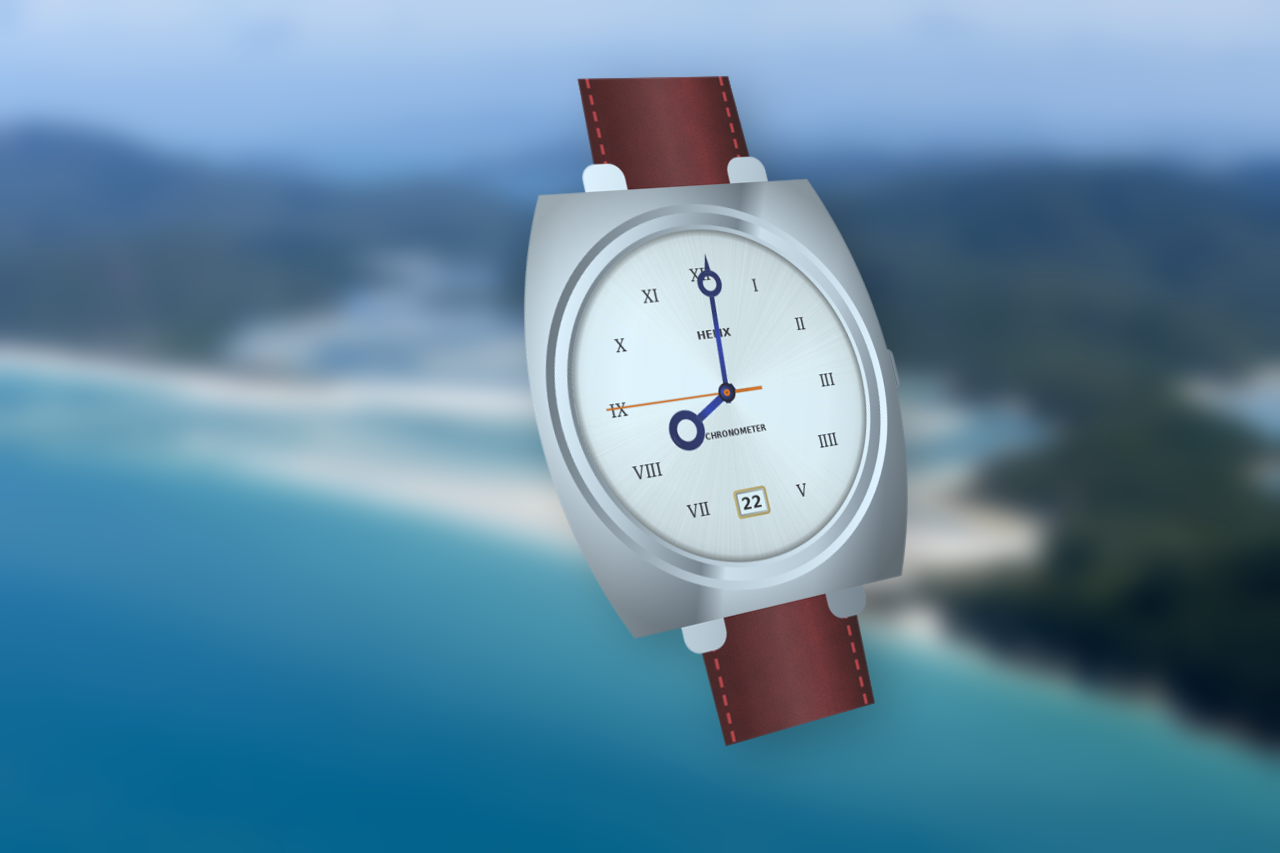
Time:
8.00.45
